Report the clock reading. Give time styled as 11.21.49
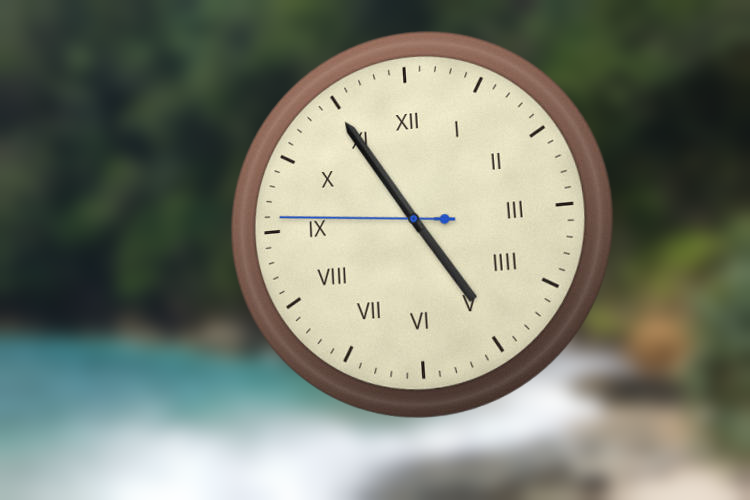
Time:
4.54.46
